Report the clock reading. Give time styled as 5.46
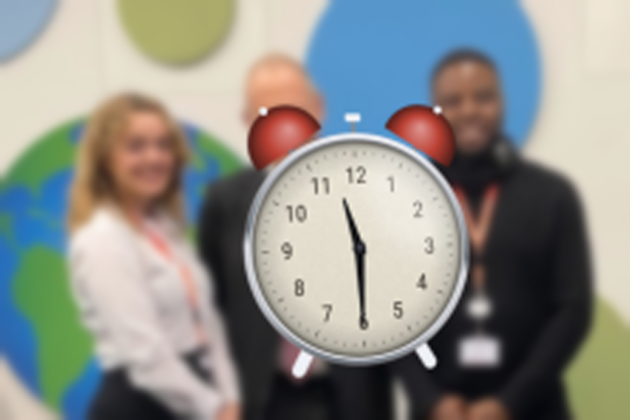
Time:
11.30
